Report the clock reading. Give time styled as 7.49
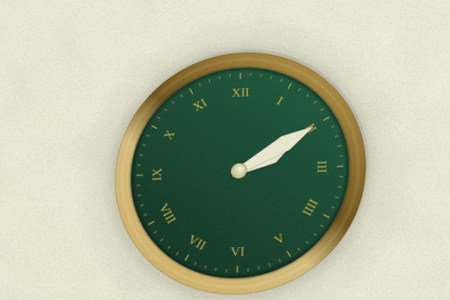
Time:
2.10
